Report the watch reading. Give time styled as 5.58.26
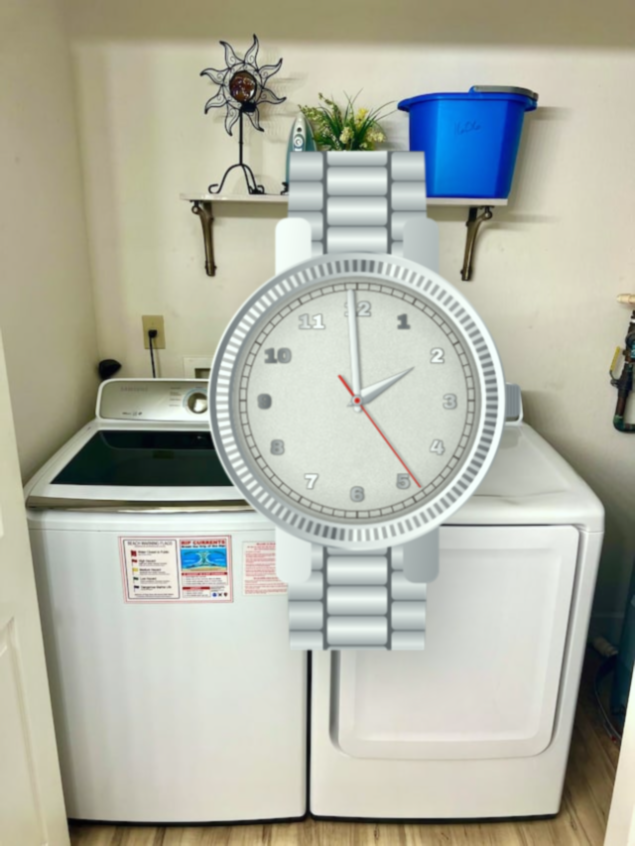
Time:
1.59.24
